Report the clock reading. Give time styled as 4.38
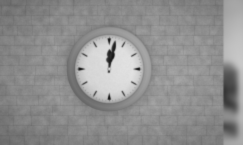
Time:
12.02
